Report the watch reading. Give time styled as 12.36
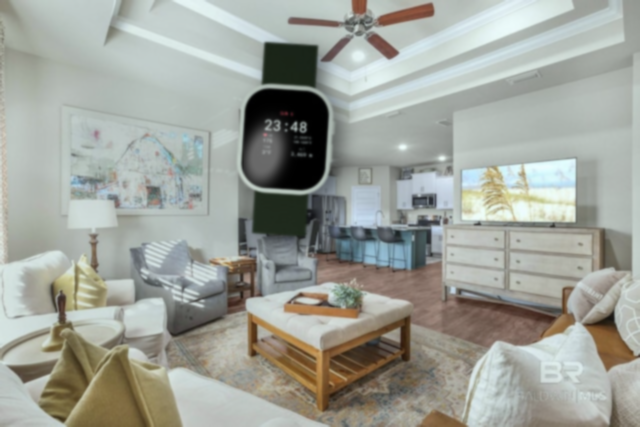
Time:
23.48
